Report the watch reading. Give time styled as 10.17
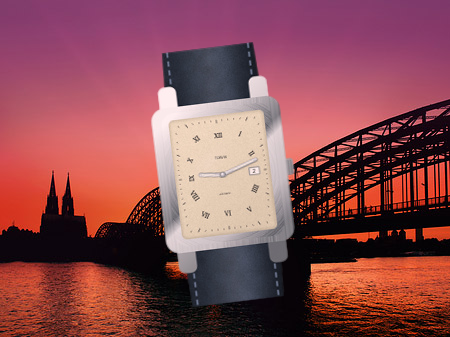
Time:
9.12
